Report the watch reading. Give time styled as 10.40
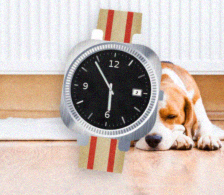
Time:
5.54
